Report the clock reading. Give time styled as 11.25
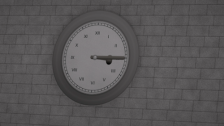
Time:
3.15
